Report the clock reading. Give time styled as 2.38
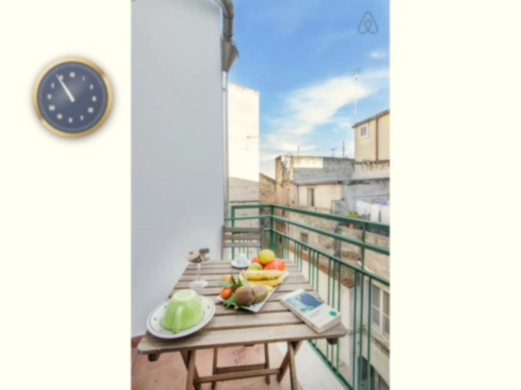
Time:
10.54
